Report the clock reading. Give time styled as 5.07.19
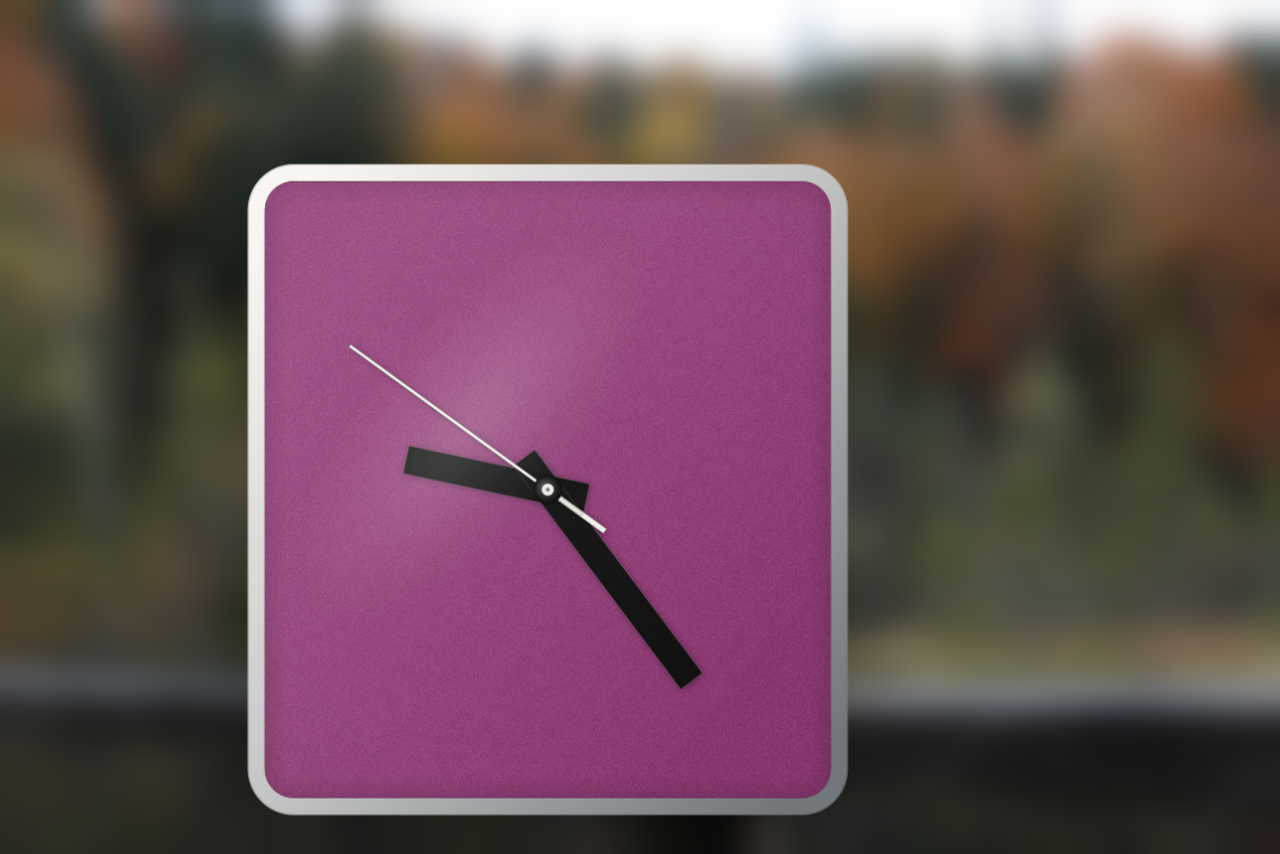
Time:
9.23.51
